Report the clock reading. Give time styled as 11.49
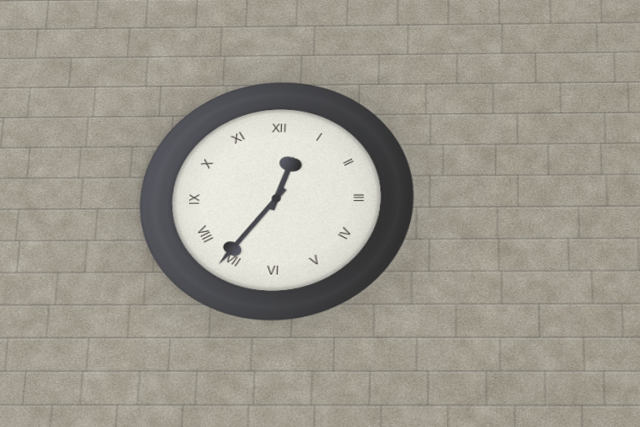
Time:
12.36
